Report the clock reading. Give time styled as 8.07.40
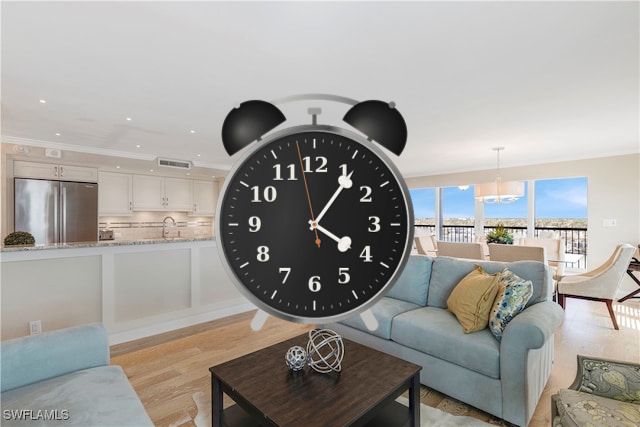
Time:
4.05.58
